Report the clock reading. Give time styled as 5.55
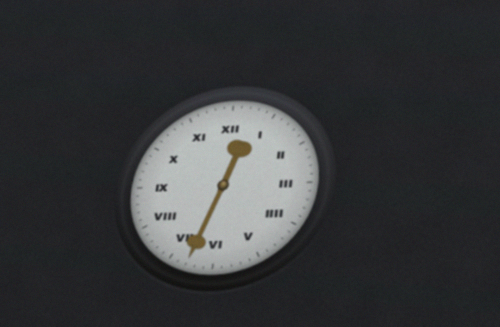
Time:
12.33
